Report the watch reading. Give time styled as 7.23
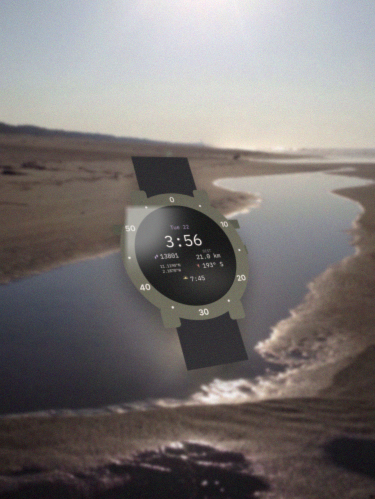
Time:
3.56
